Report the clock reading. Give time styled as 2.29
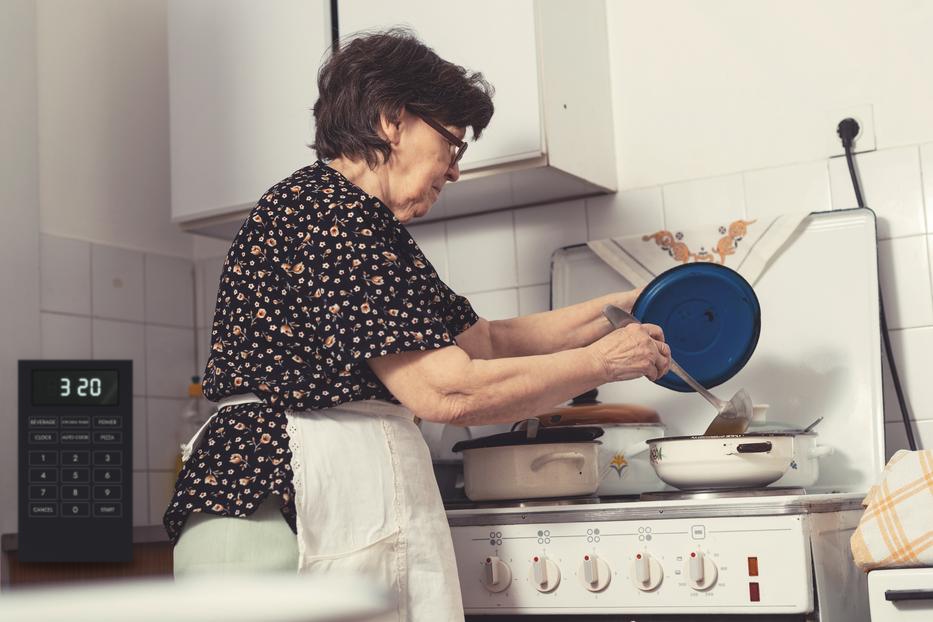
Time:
3.20
